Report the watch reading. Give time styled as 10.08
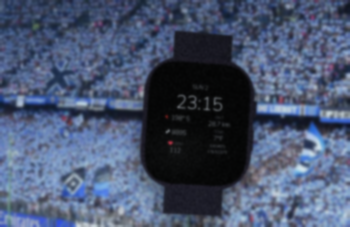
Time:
23.15
